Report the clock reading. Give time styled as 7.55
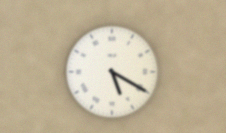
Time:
5.20
